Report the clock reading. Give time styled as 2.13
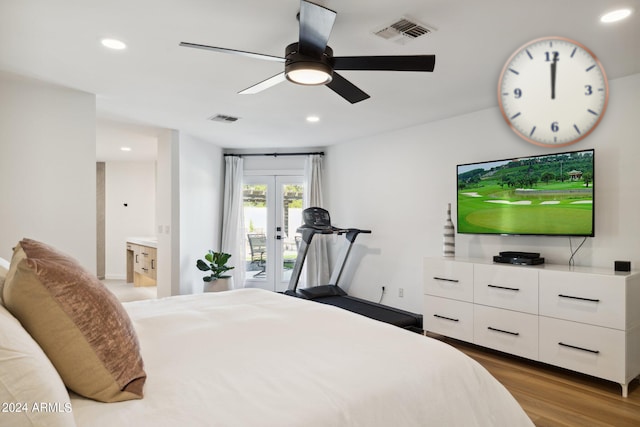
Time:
12.01
